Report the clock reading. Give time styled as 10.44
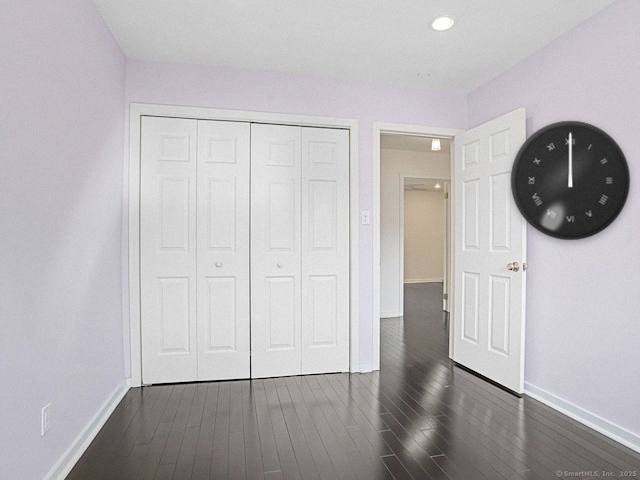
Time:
12.00
